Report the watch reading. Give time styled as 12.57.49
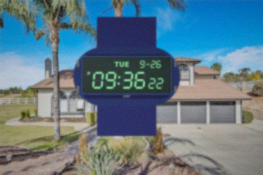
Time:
9.36.22
